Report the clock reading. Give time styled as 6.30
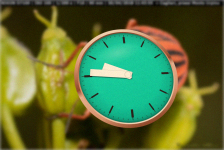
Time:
9.46
